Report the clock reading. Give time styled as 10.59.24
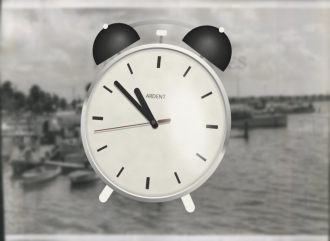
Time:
10.51.43
